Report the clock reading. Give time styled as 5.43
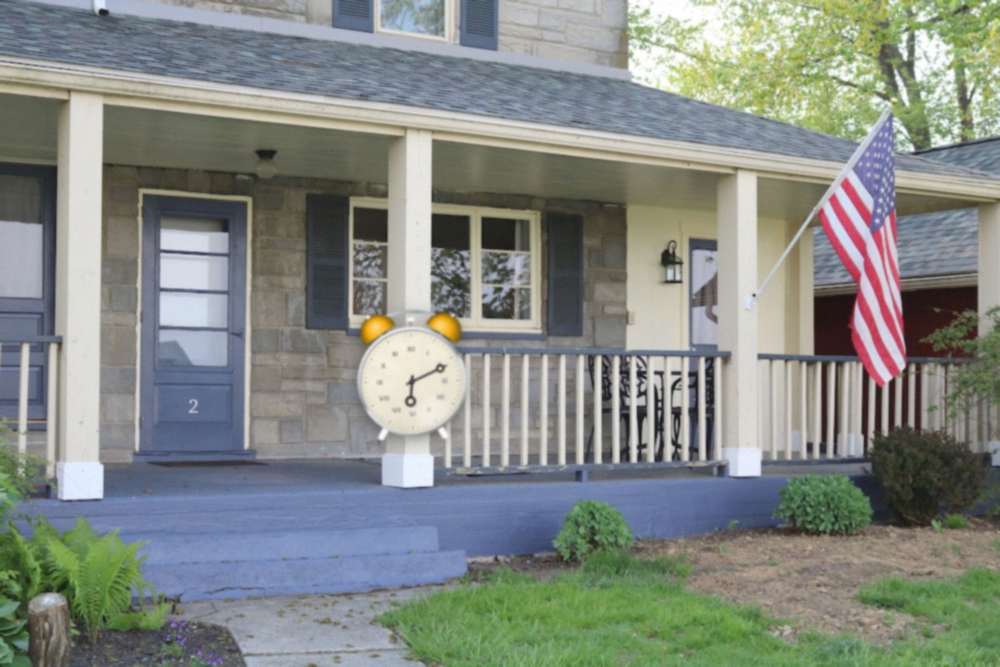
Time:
6.11
